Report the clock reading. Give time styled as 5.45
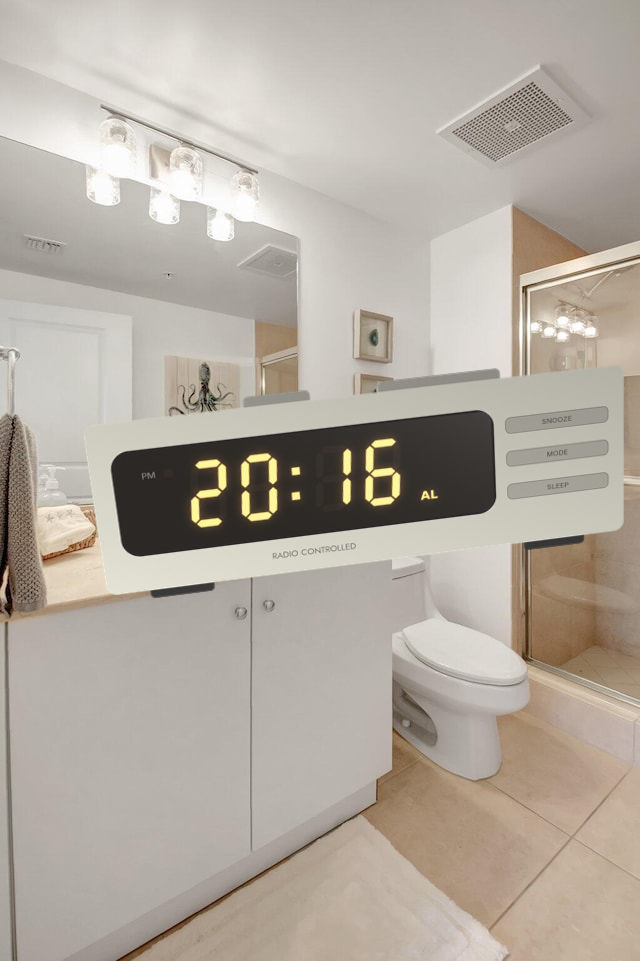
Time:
20.16
